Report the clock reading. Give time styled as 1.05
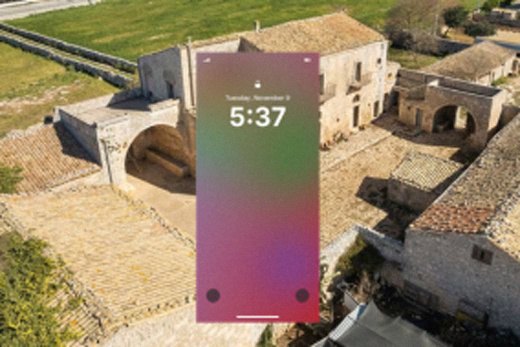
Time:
5.37
